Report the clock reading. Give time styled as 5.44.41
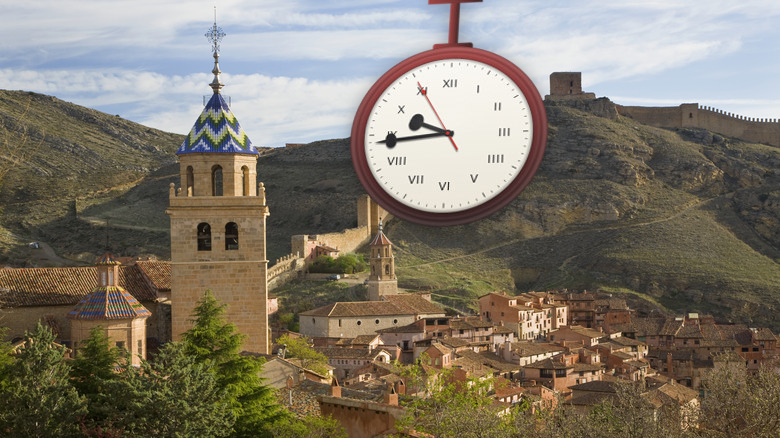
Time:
9.43.55
